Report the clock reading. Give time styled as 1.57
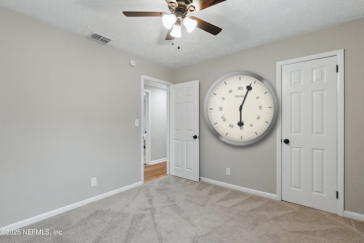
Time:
6.04
